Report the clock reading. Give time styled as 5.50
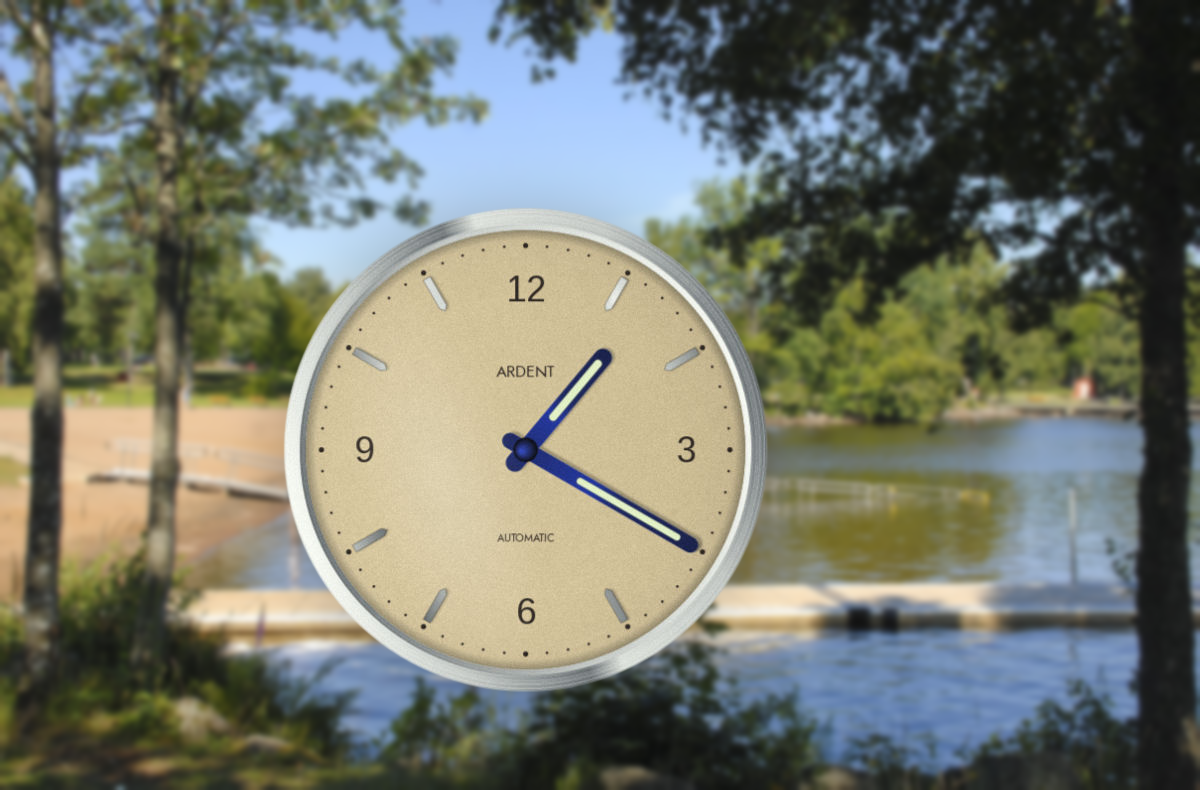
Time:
1.20
